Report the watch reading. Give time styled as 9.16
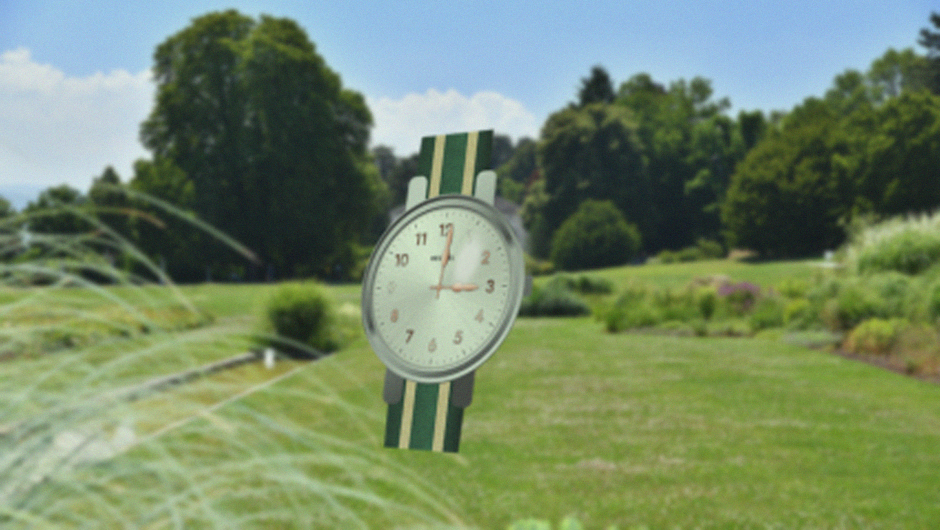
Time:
3.01
